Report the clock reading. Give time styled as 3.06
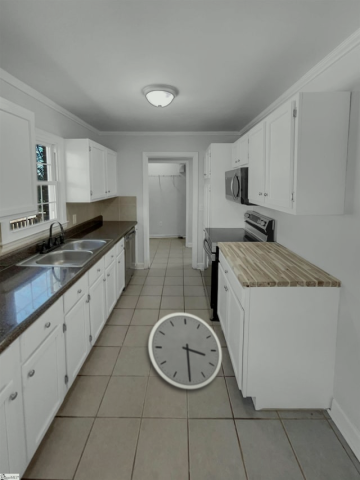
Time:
3.30
